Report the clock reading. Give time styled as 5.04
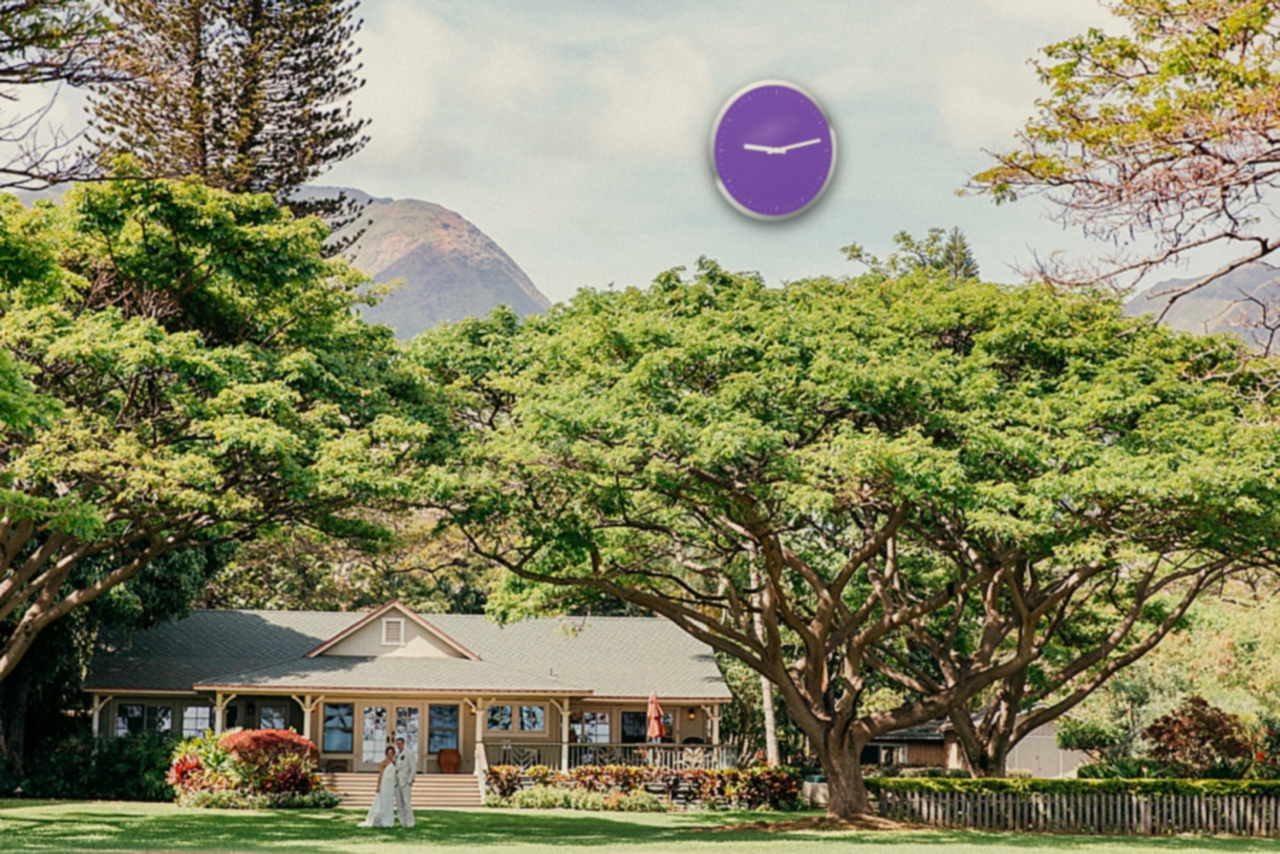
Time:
9.13
